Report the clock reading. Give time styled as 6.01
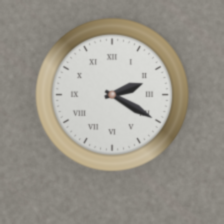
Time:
2.20
